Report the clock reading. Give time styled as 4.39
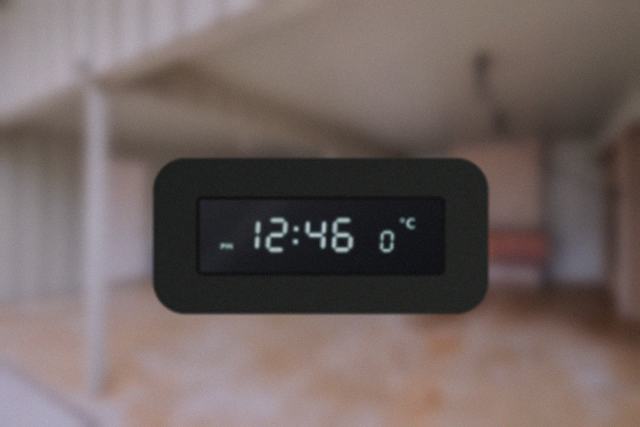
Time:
12.46
